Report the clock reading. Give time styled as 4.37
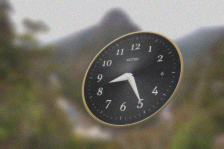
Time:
8.25
